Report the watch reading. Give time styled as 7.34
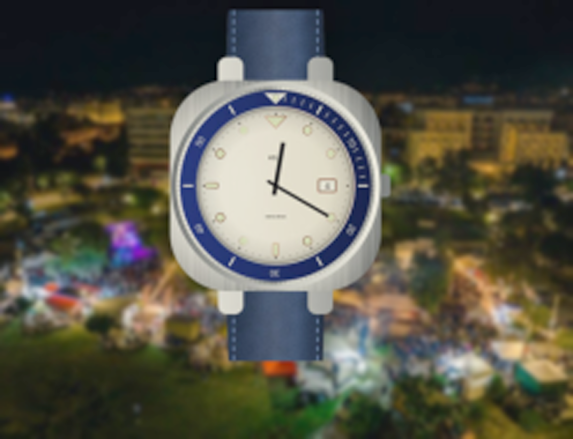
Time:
12.20
